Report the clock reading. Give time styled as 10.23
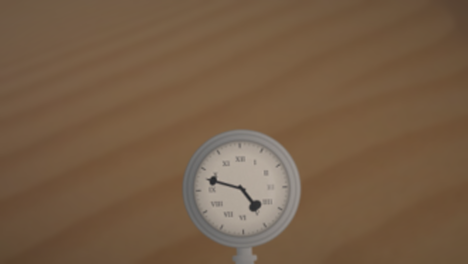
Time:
4.48
